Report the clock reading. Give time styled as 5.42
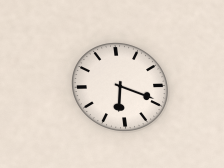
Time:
6.19
